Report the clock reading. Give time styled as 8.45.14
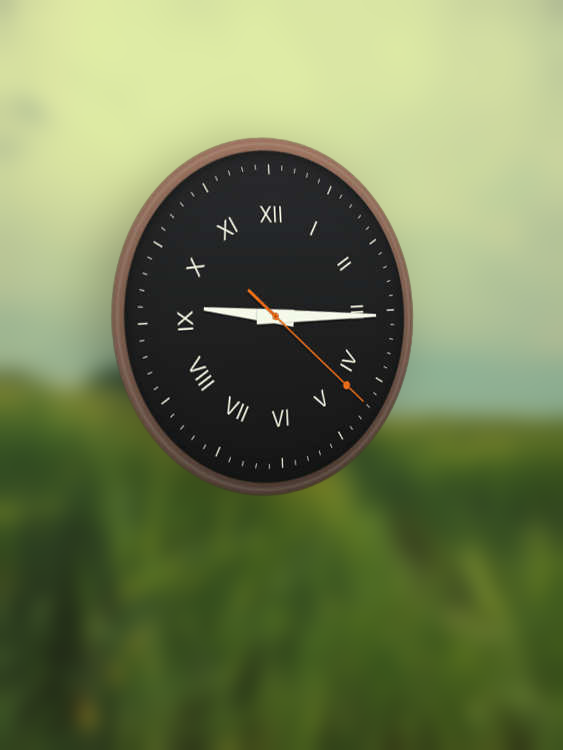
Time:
9.15.22
